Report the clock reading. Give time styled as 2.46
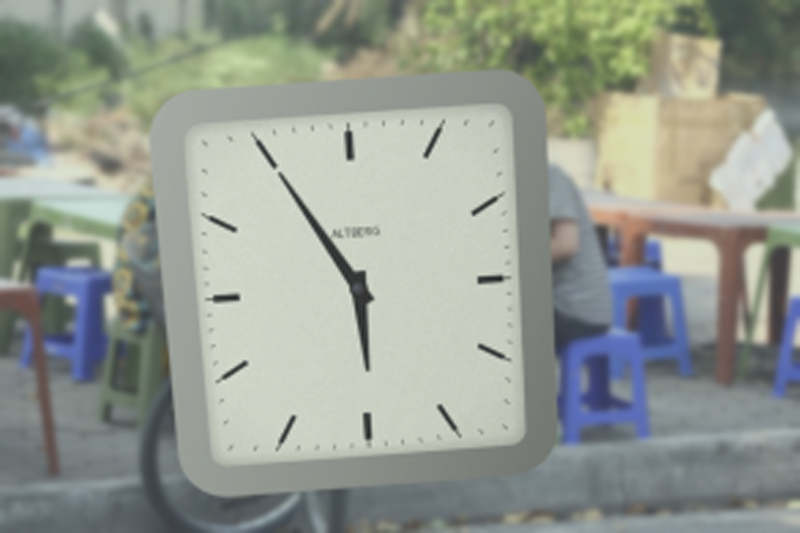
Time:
5.55
